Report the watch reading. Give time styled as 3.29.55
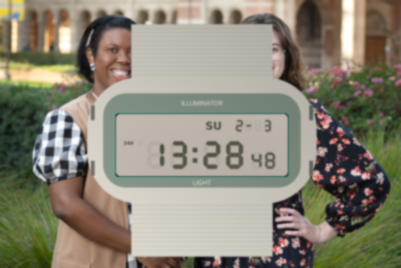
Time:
13.28.48
